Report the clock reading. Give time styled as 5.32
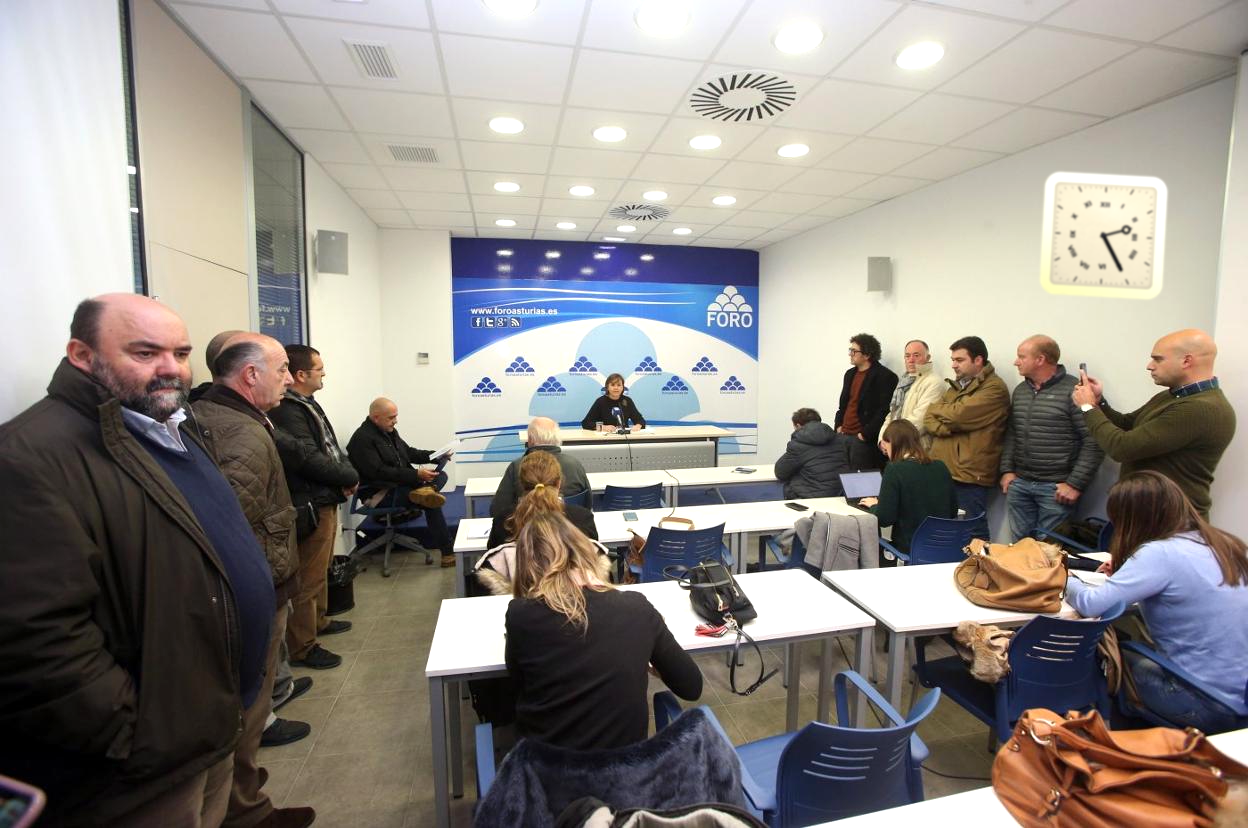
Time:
2.25
